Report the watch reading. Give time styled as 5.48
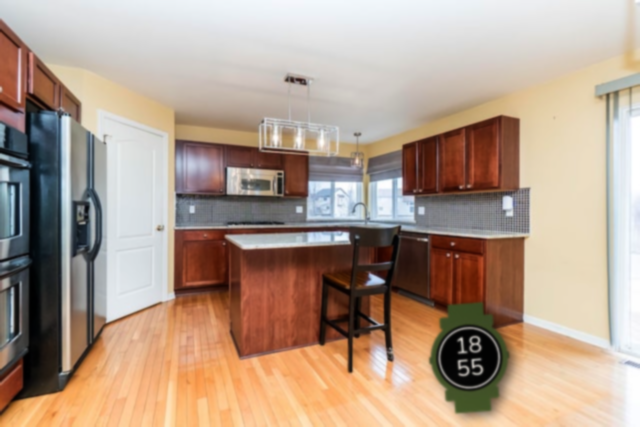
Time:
18.55
